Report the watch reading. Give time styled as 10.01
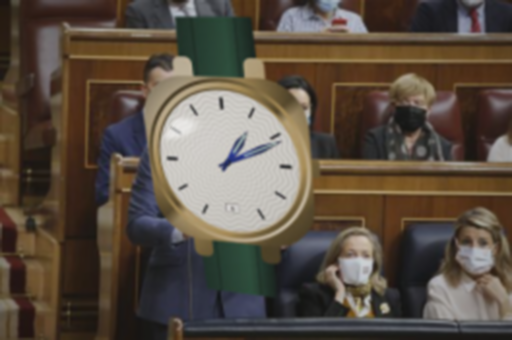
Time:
1.11
